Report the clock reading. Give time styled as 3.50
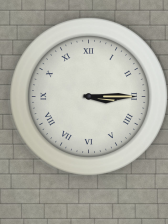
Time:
3.15
